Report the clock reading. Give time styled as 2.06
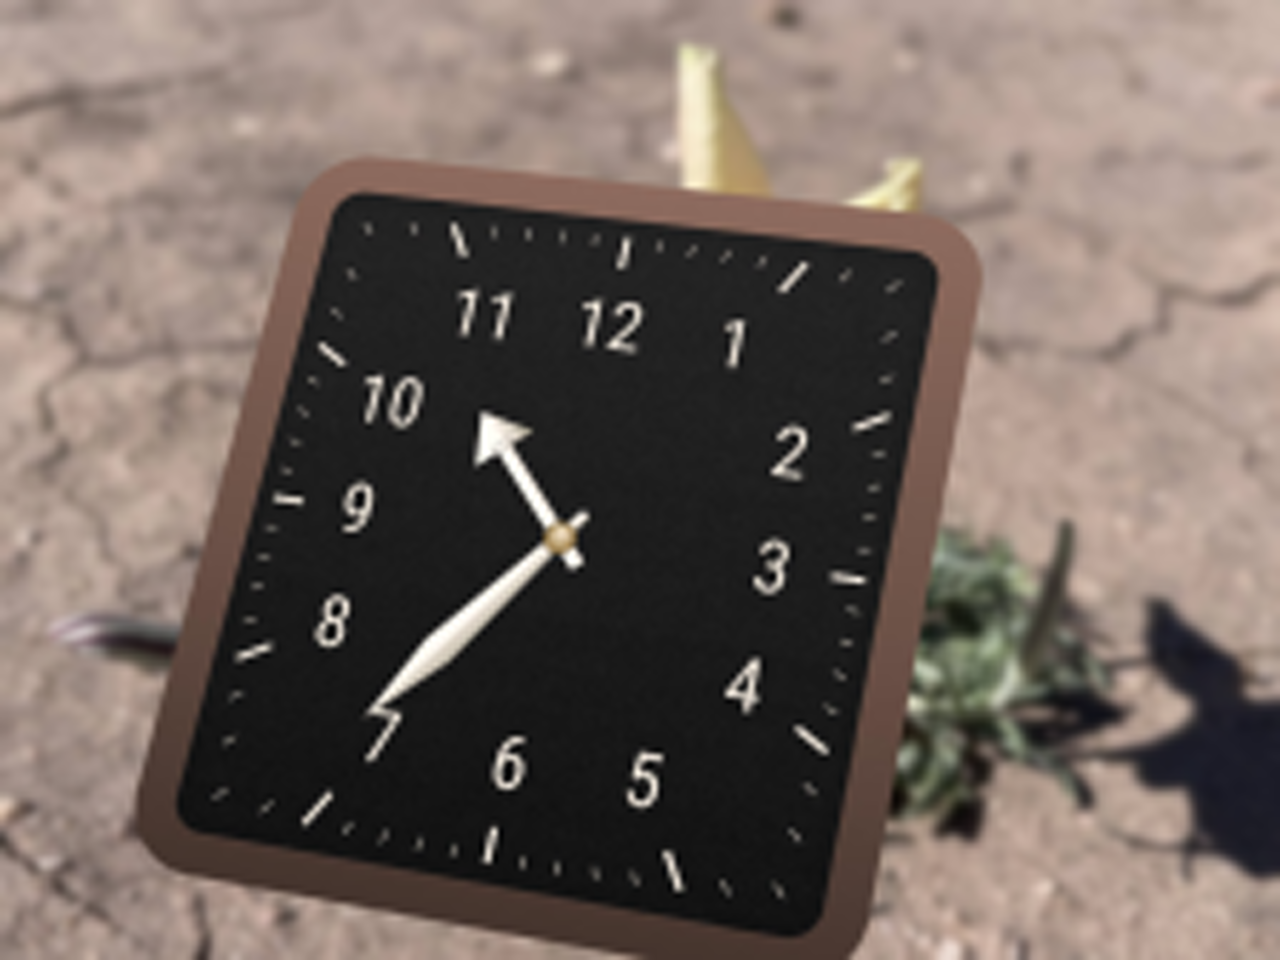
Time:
10.36
